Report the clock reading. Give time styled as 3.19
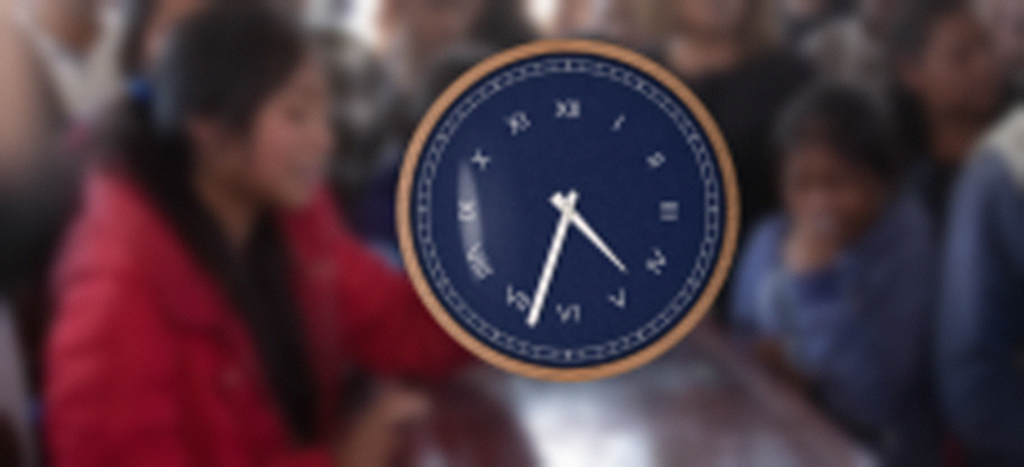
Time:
4.33
